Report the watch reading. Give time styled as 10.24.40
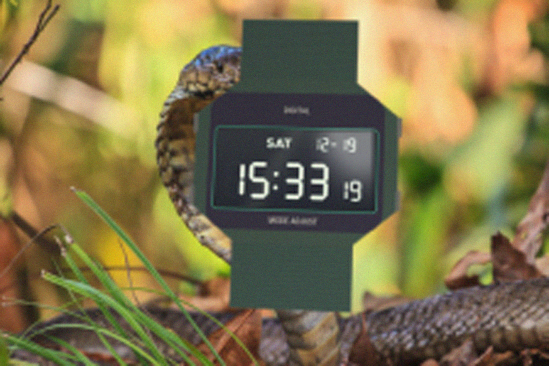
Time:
15.33.19
